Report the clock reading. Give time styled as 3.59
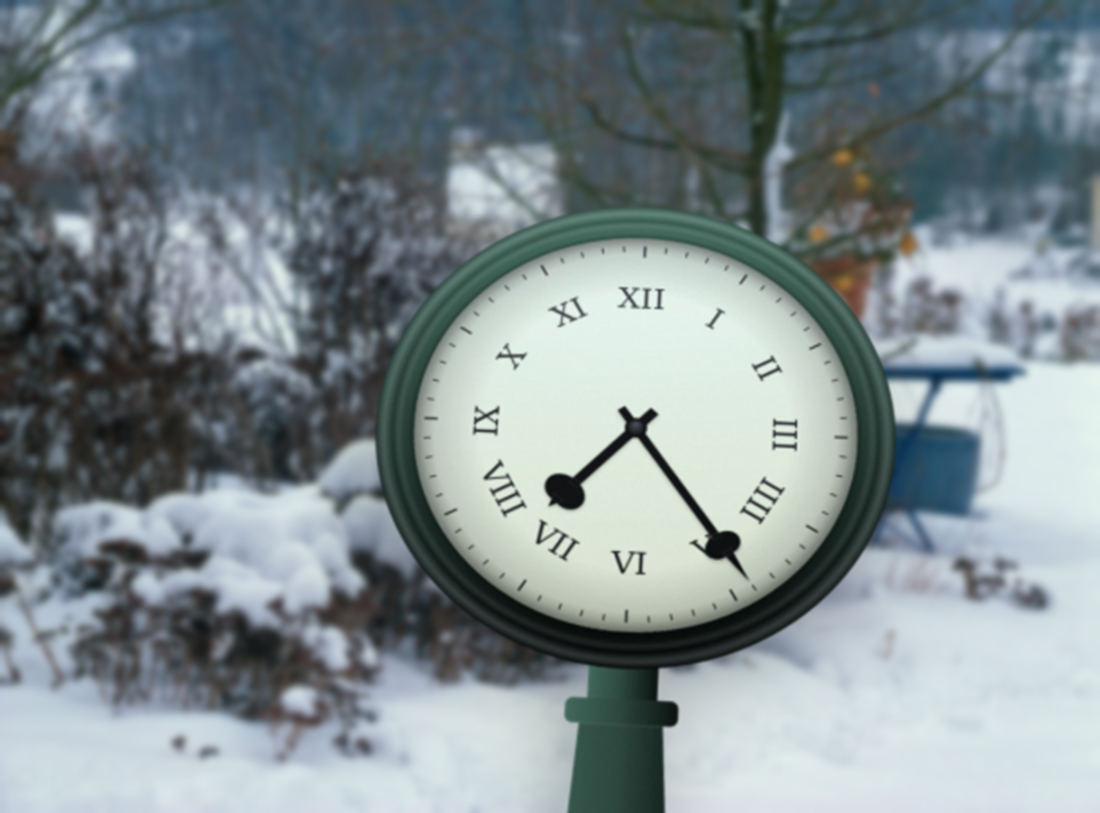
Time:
7.24
